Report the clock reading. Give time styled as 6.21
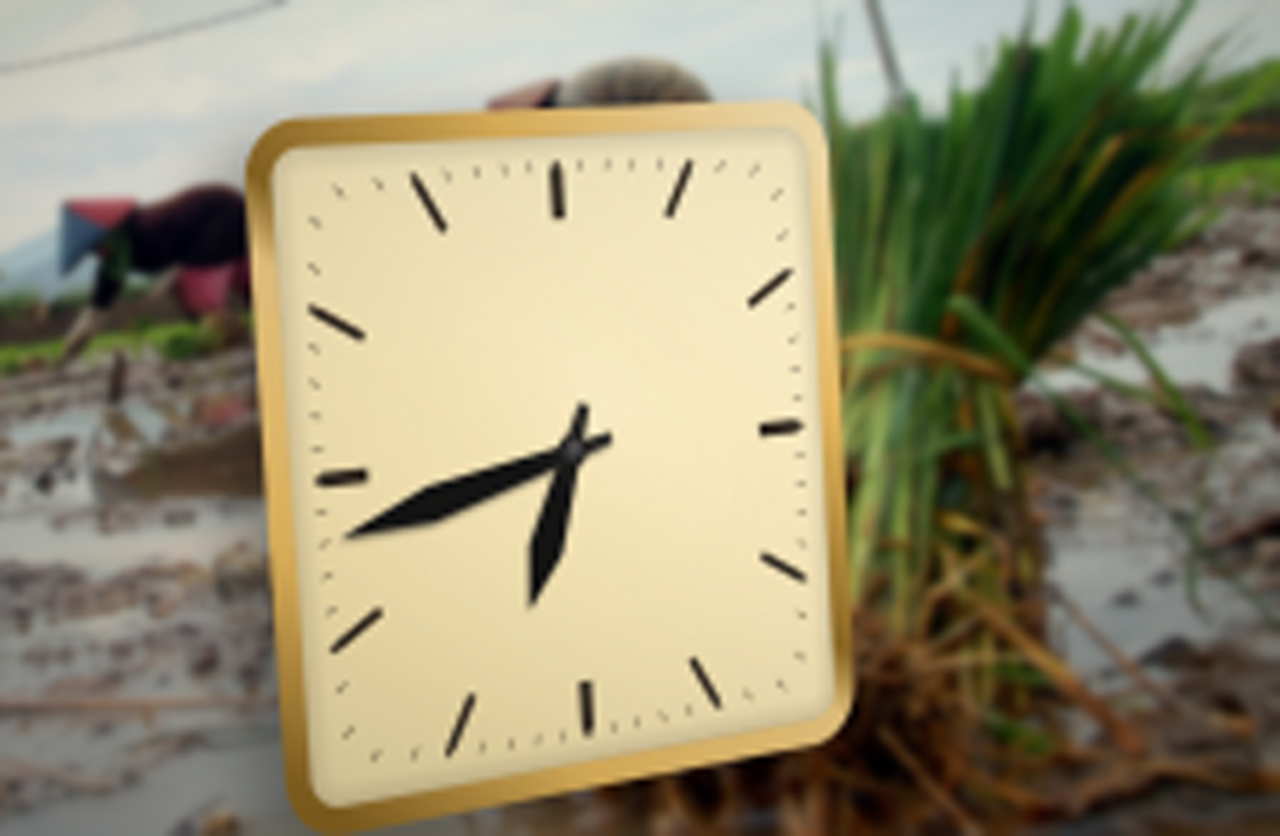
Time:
6.43
